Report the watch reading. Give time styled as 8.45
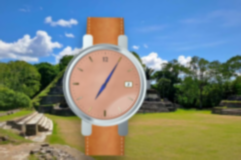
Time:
7.05
